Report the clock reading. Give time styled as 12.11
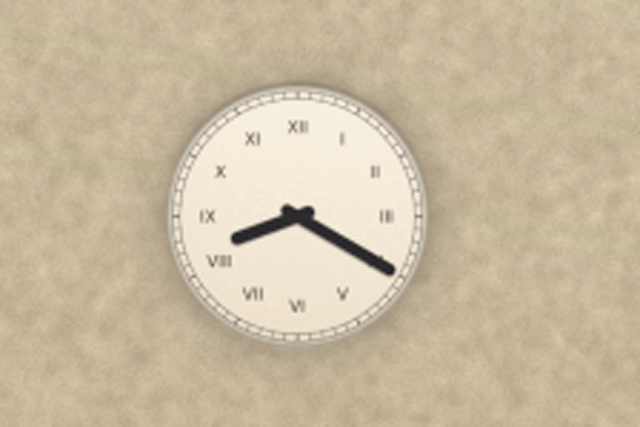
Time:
8.20
